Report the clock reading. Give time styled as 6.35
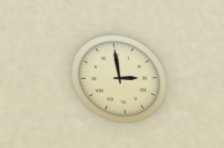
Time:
3.00
